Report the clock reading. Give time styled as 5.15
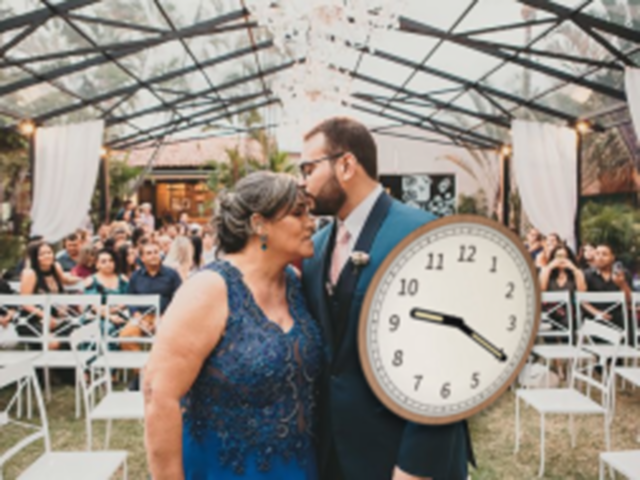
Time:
9.20
